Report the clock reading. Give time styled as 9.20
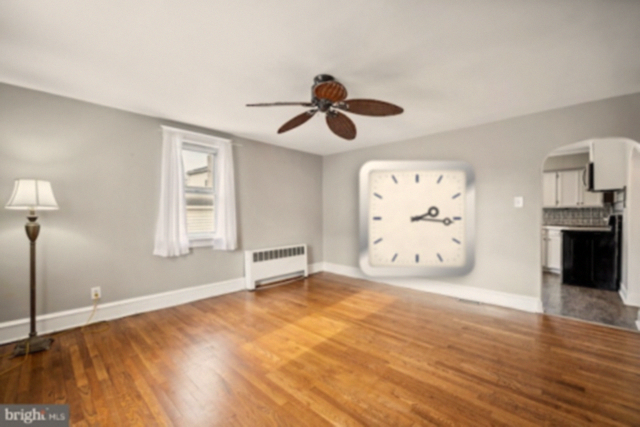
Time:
2.16
